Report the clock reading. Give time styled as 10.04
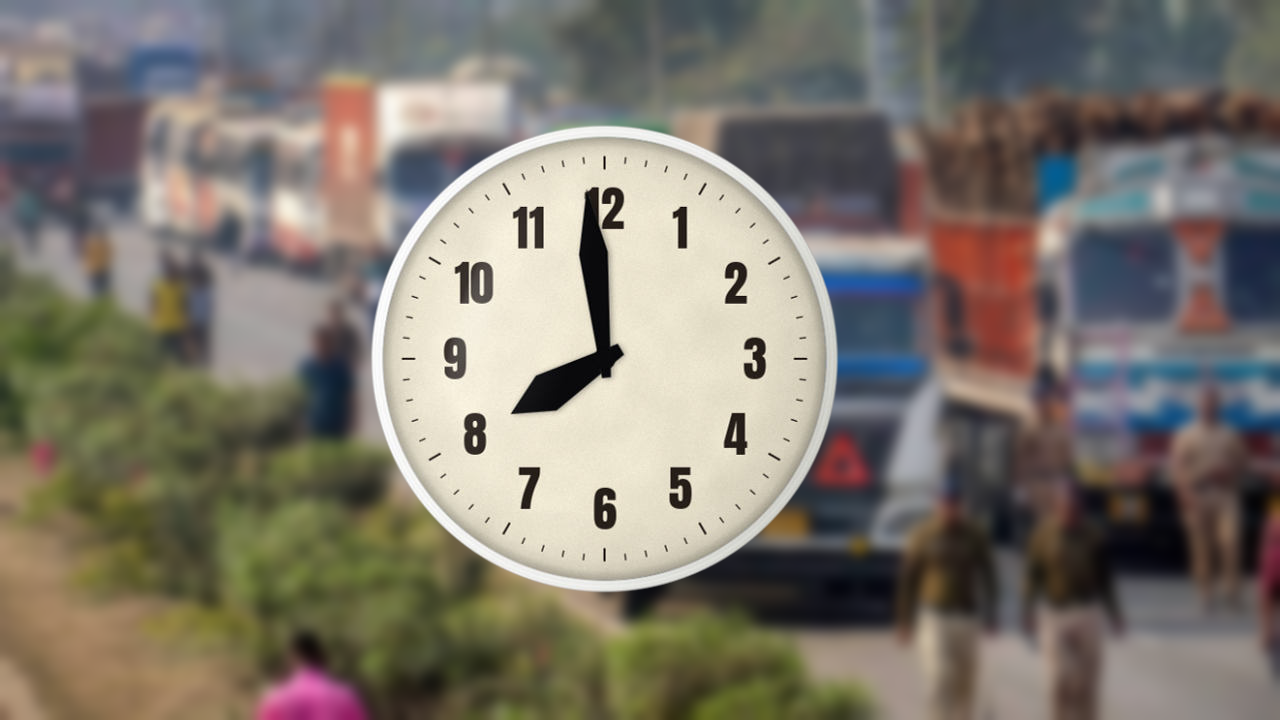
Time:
7.59
